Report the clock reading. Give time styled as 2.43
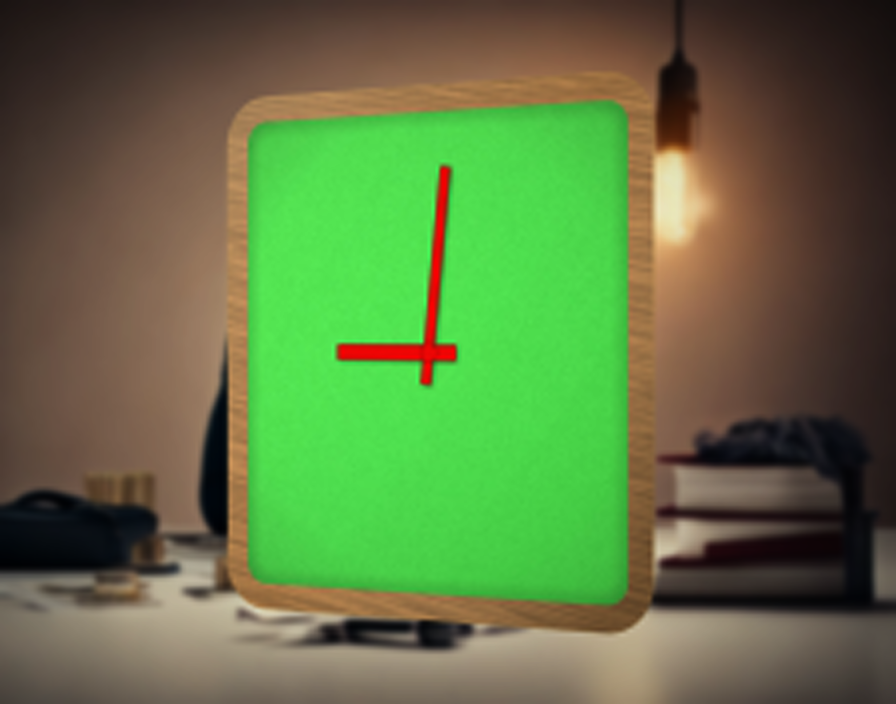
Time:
9.01
